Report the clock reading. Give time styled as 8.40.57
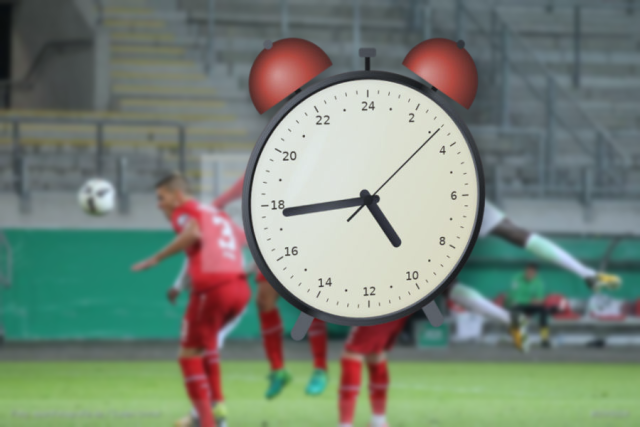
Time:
9.44.08
